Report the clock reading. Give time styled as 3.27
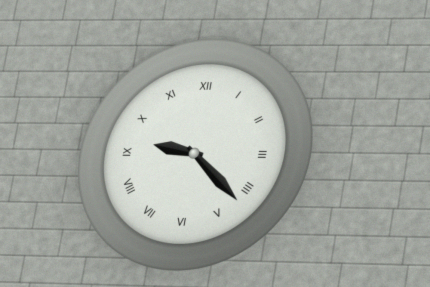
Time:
9.22
